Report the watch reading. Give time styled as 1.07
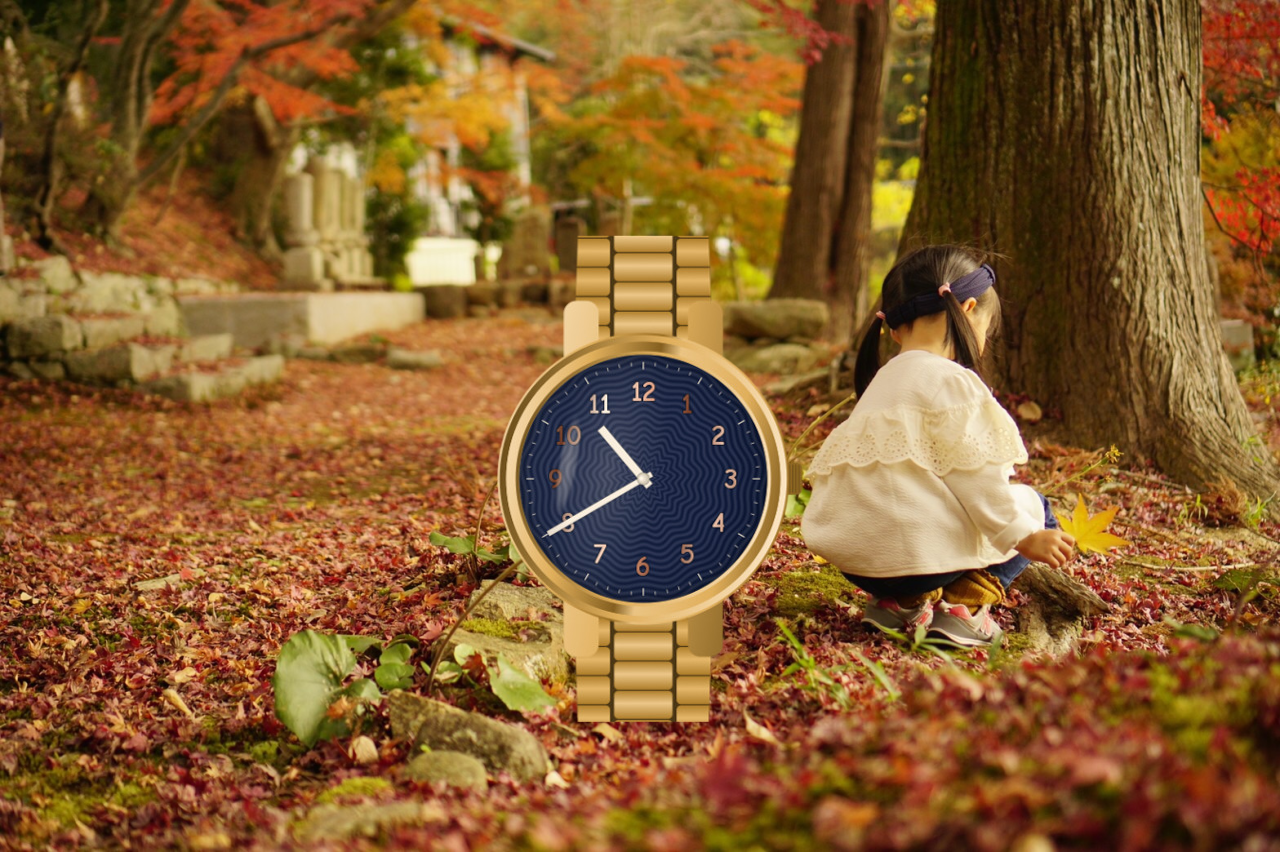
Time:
10.40
